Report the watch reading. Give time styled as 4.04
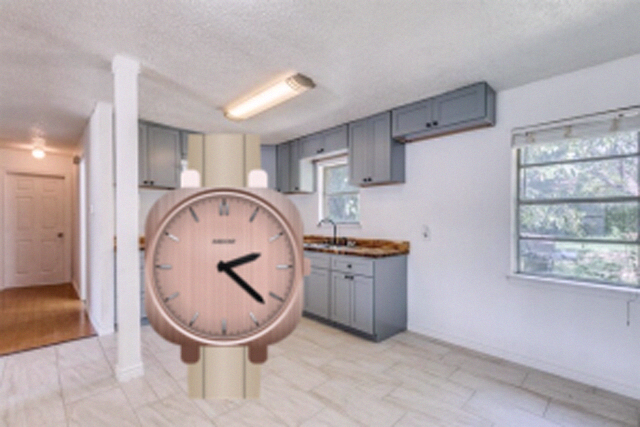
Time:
2.22
